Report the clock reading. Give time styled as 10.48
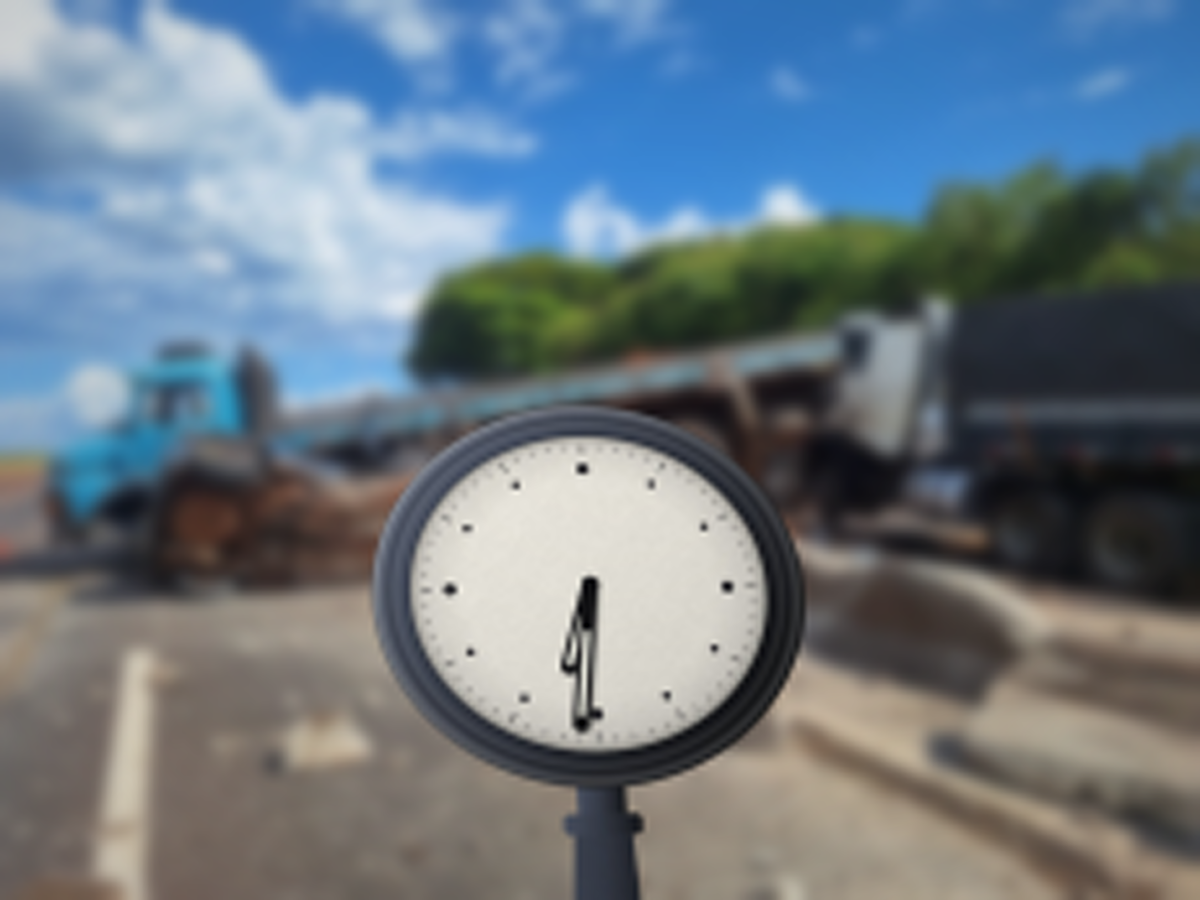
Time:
6.31
